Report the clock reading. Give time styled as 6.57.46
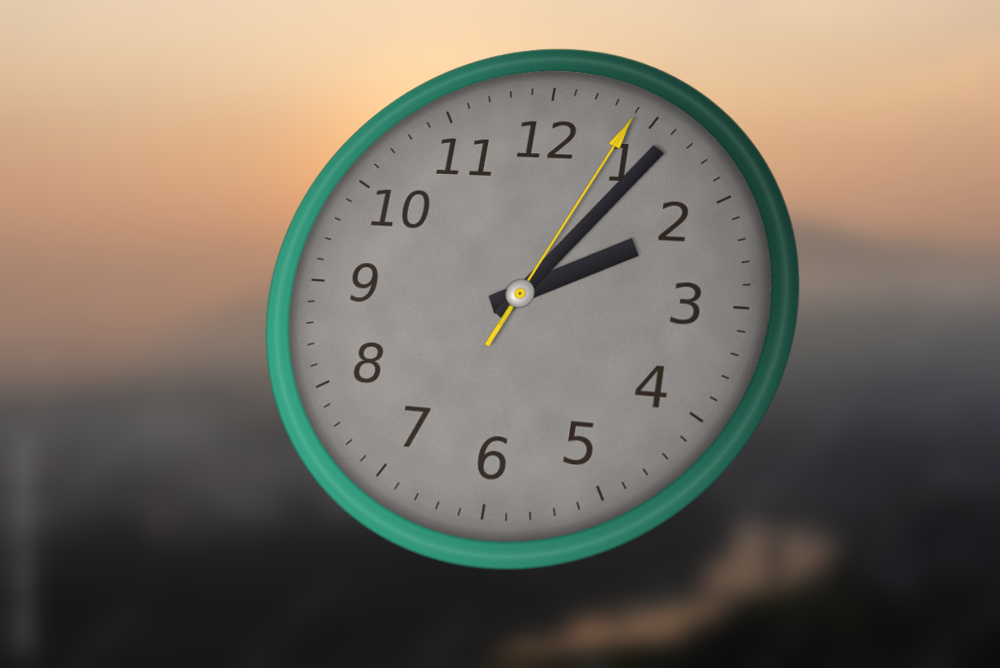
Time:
2.06.04
